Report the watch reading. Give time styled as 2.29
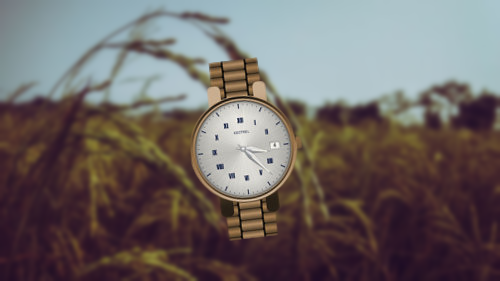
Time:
3.23
